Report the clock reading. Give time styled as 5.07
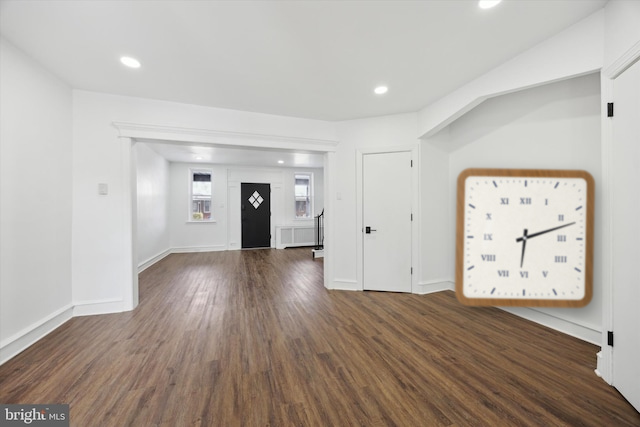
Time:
6.12
